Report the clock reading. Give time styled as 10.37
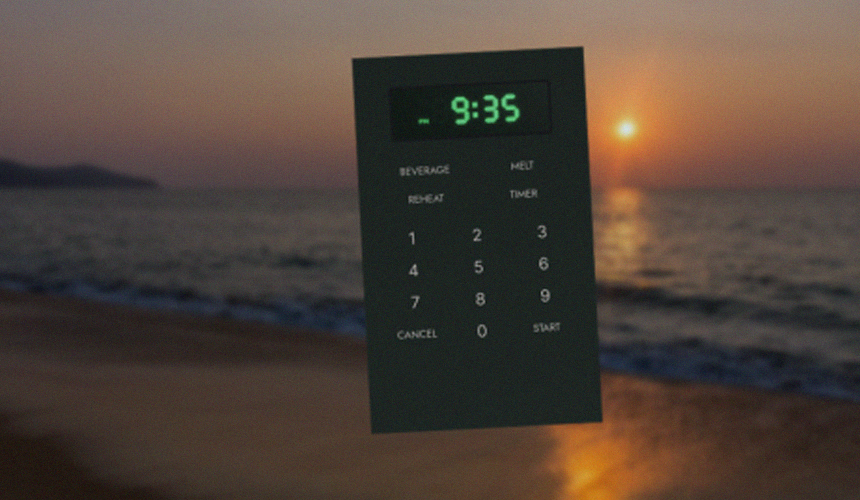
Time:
9.35
